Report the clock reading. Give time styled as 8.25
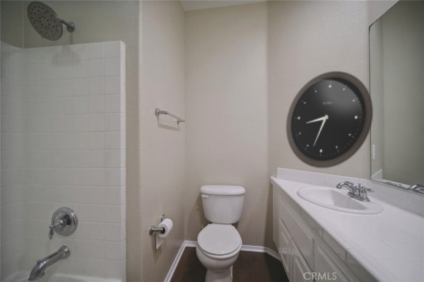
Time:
8.33
